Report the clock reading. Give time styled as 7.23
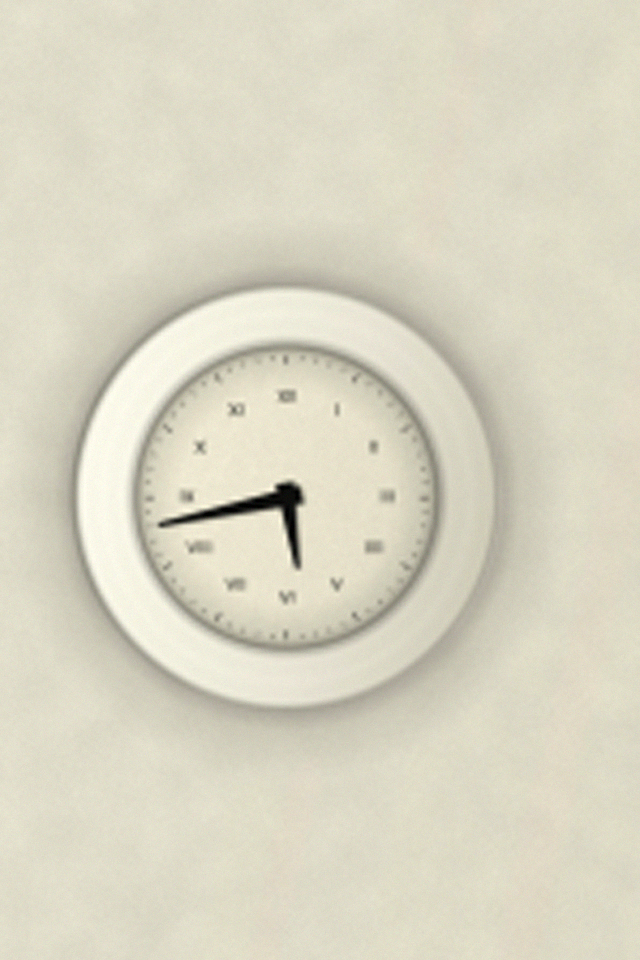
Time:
5.43
